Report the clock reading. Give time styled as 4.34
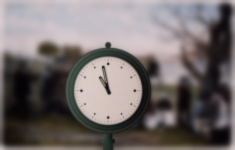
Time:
10.58
